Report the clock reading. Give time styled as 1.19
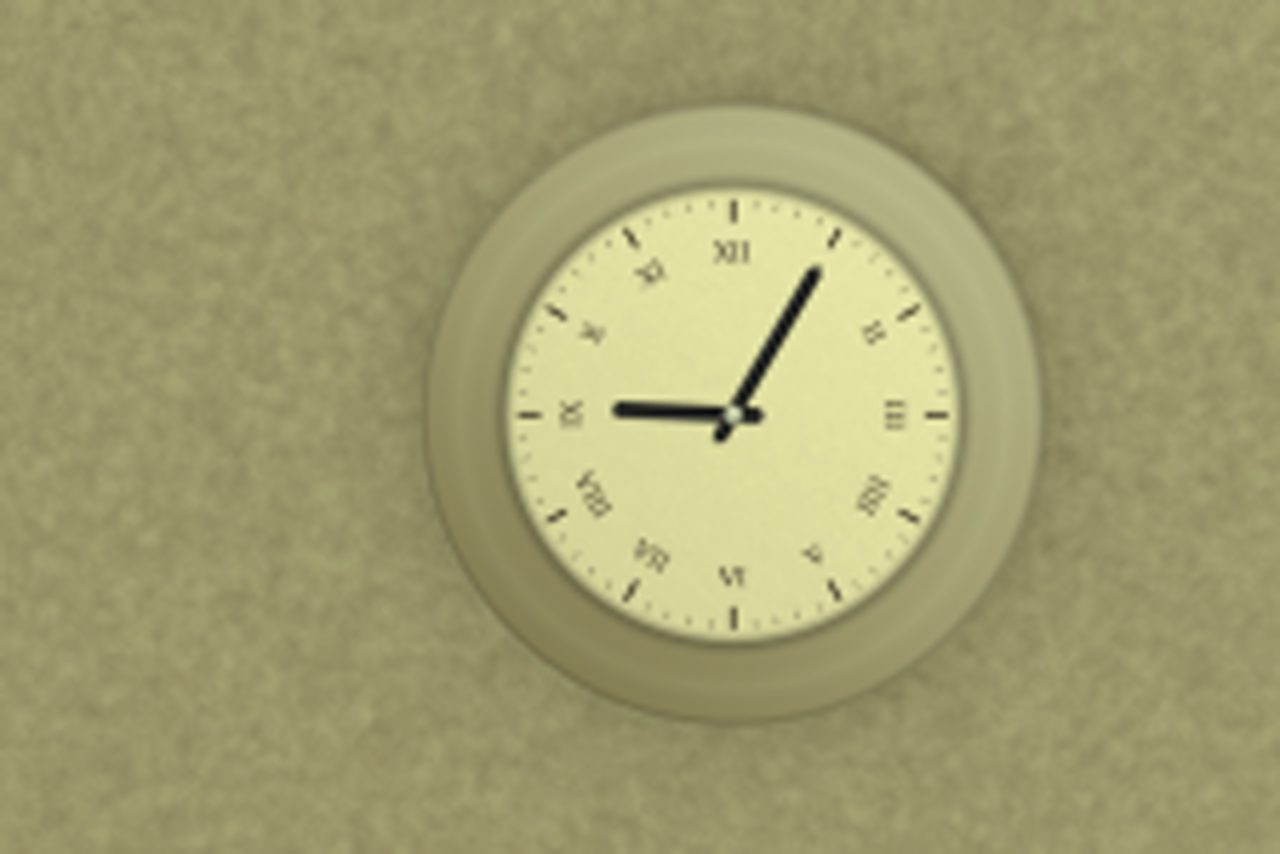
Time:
9.05
